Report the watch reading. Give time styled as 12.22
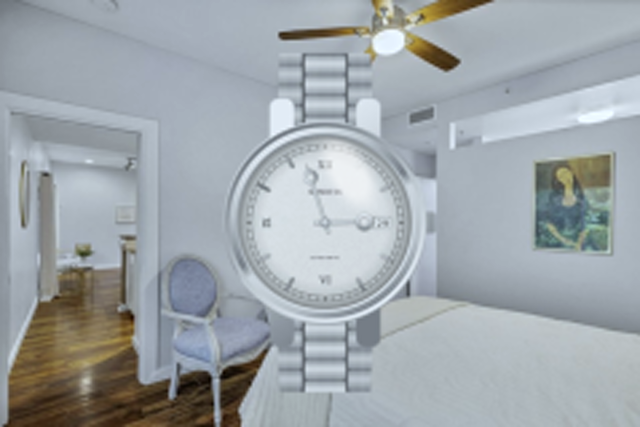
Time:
2.57
